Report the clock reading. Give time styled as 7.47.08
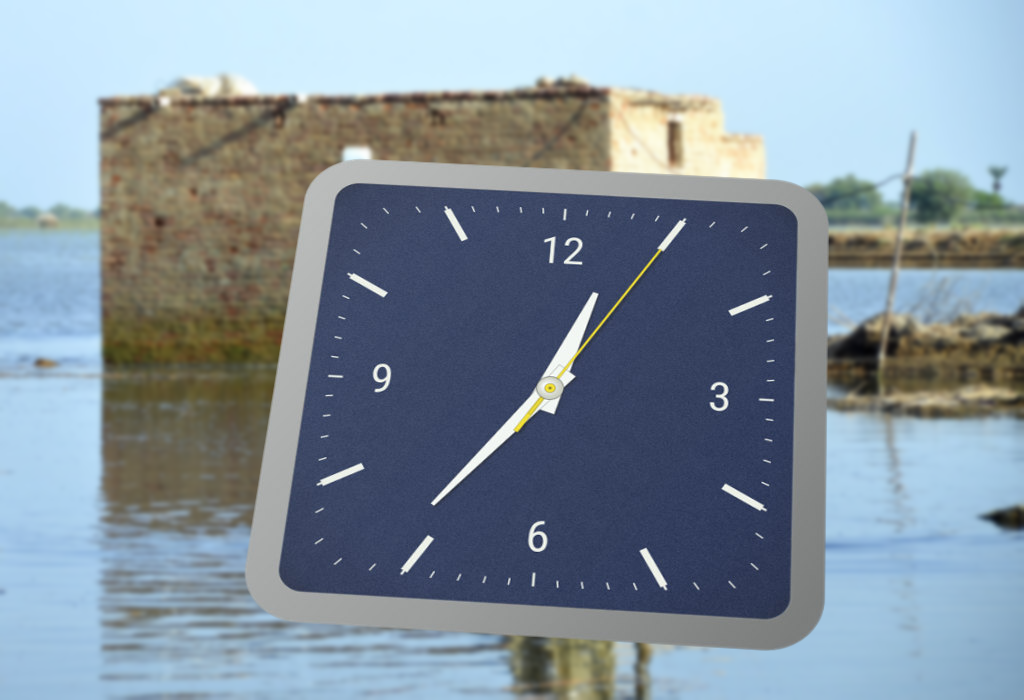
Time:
12.36.05
